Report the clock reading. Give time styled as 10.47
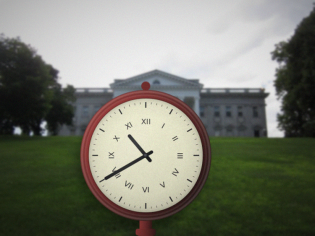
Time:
10.40
